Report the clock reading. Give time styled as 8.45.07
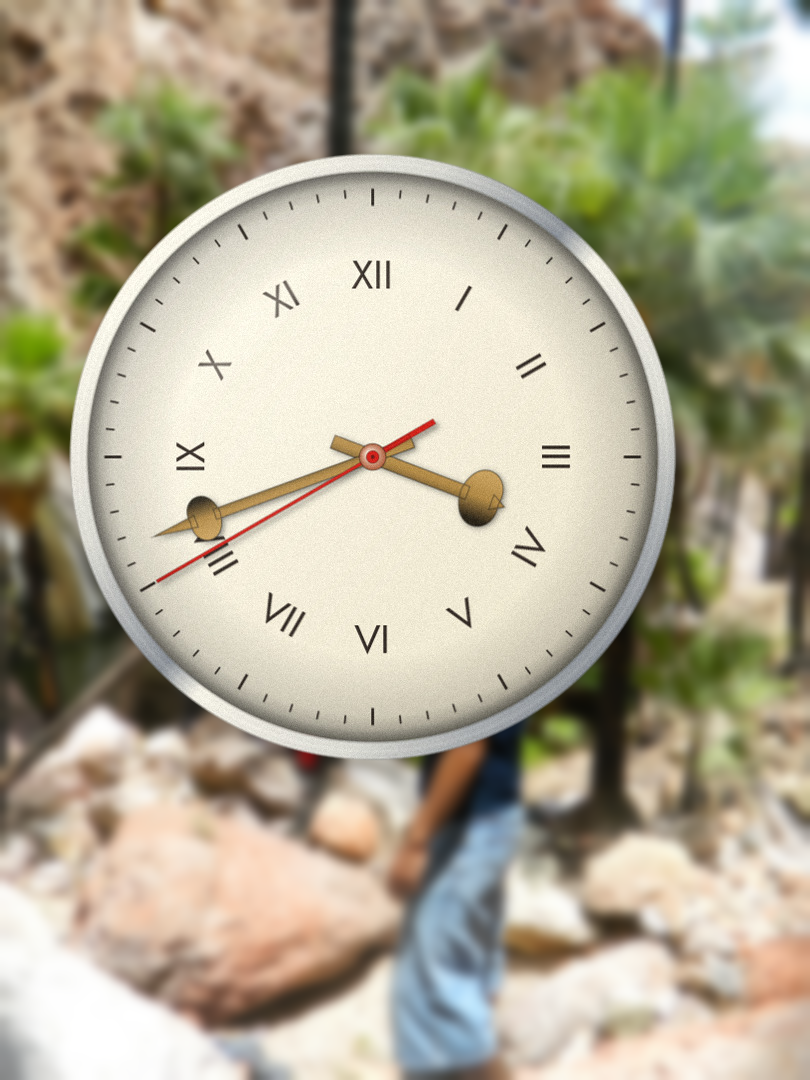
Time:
3.41.40
